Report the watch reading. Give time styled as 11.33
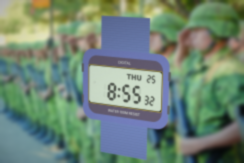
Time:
8.55
